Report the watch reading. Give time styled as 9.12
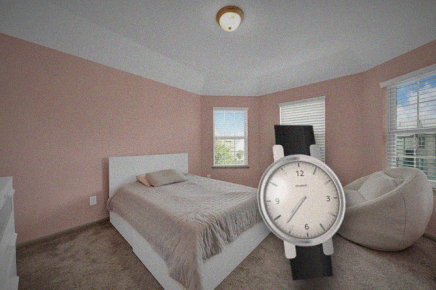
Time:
7.37
